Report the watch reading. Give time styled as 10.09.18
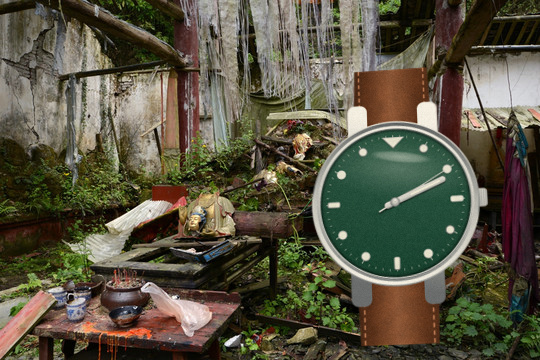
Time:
2.11.10
